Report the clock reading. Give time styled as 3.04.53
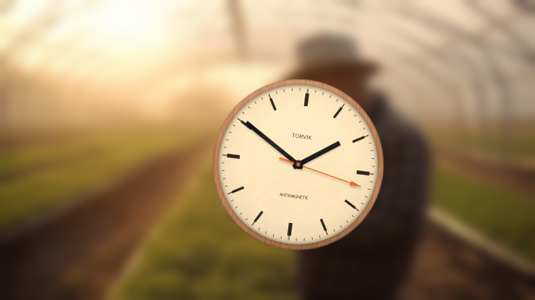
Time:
1.50.17
